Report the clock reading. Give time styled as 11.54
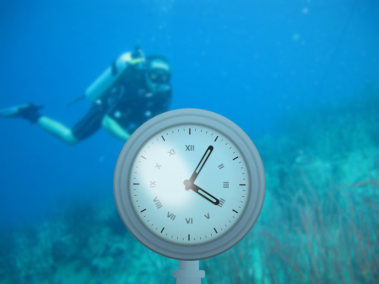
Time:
4.05
